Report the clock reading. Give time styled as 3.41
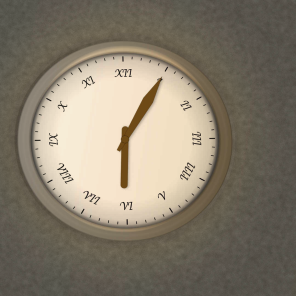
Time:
6.05
